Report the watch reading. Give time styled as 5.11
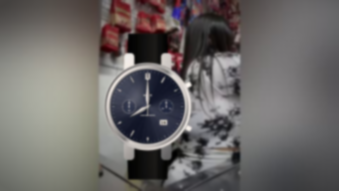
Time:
8.00
